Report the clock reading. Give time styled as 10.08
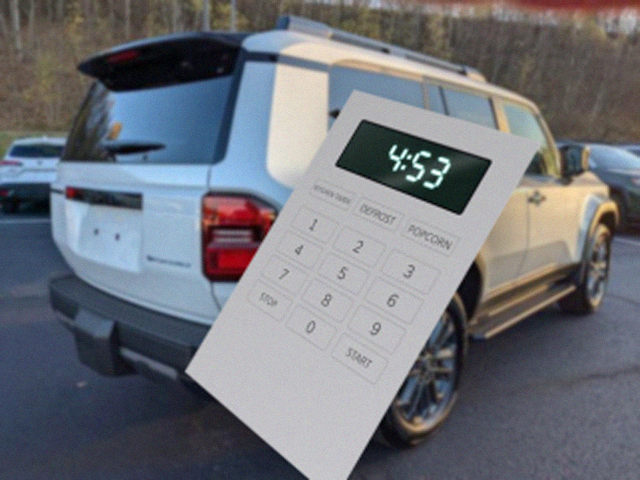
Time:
4.53
